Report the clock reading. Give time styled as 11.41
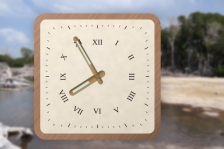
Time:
7.55
